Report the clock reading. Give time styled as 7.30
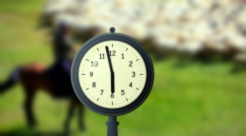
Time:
5.58
